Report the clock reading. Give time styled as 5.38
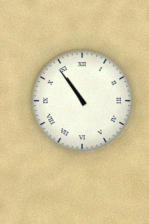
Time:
10.54
